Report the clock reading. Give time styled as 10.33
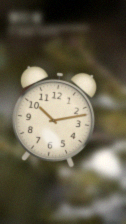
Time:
10.12
